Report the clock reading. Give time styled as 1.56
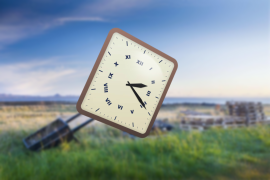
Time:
2.20
